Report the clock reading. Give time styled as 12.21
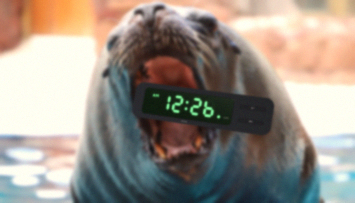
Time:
12.26
